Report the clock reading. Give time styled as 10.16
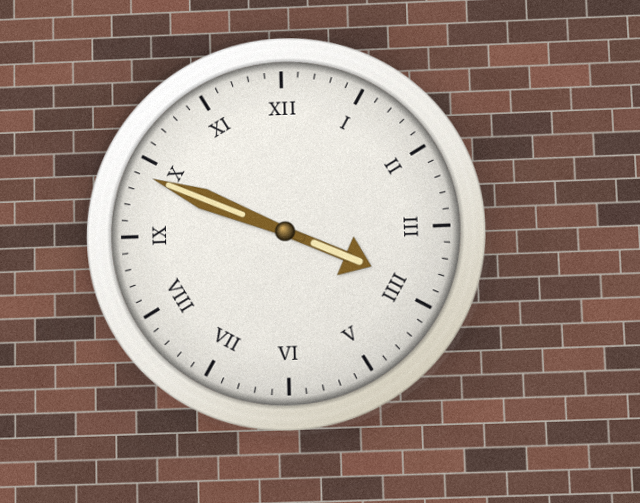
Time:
3.49
